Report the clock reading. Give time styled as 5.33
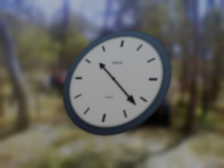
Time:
10.22
